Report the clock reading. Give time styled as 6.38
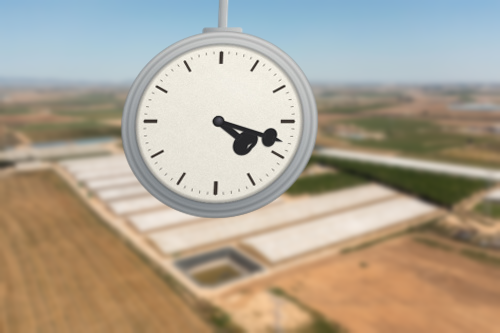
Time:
4.18
